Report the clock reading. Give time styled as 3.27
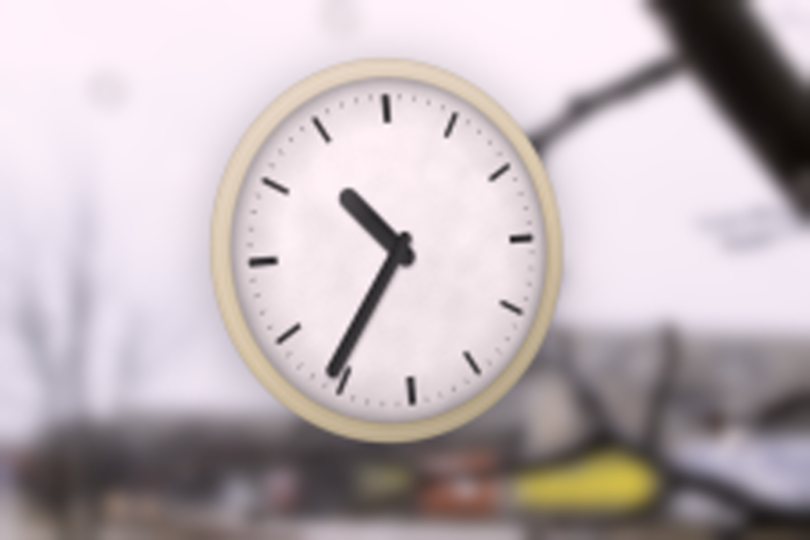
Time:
10.36
